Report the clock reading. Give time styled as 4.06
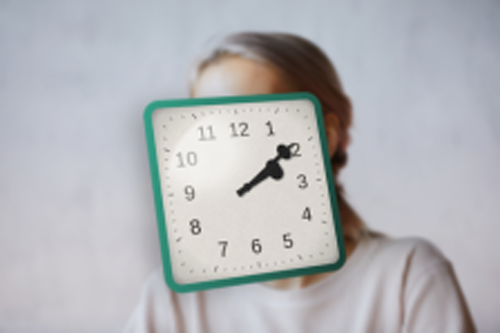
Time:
2.09
